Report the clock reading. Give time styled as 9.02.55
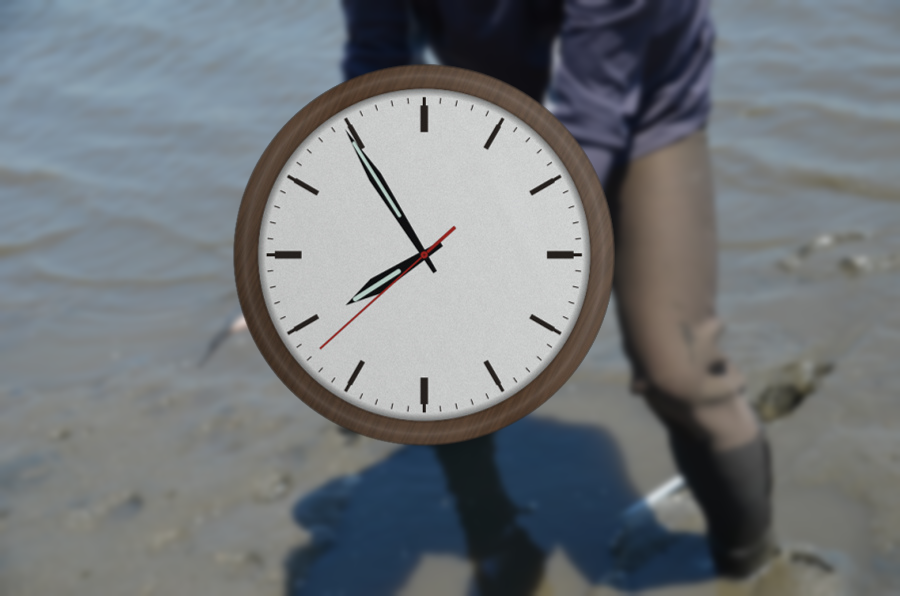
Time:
7.54.38
